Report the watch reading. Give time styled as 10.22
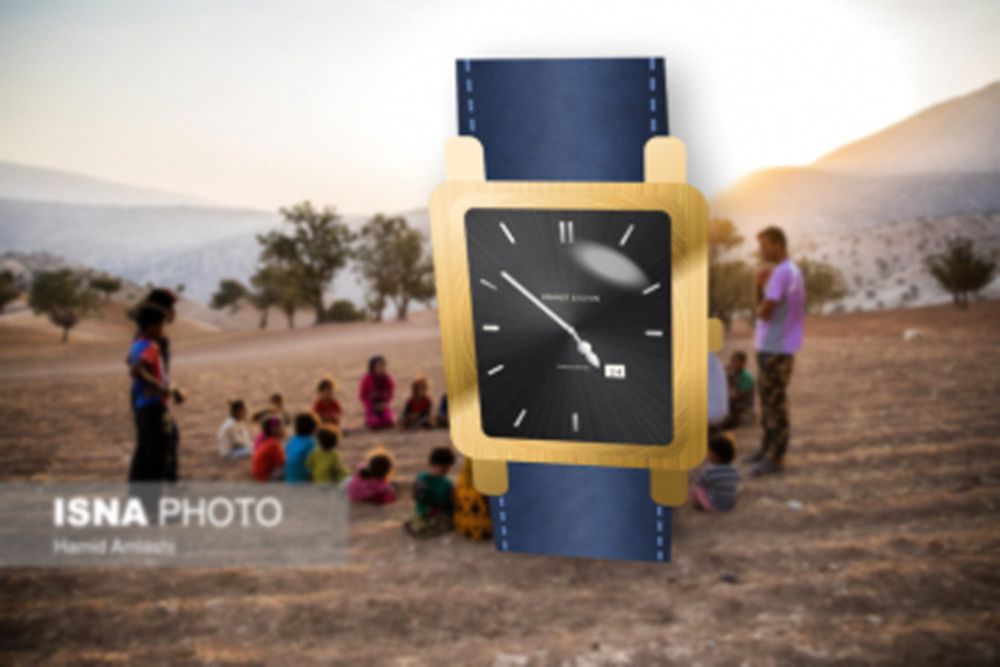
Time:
4.52
